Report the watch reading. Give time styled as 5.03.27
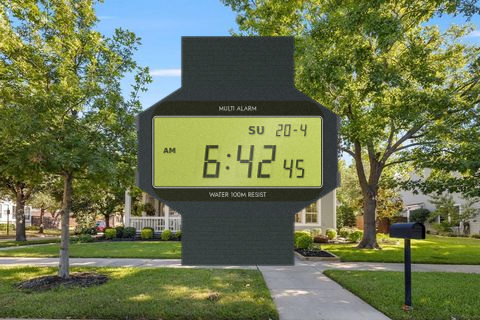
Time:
6.42.45
